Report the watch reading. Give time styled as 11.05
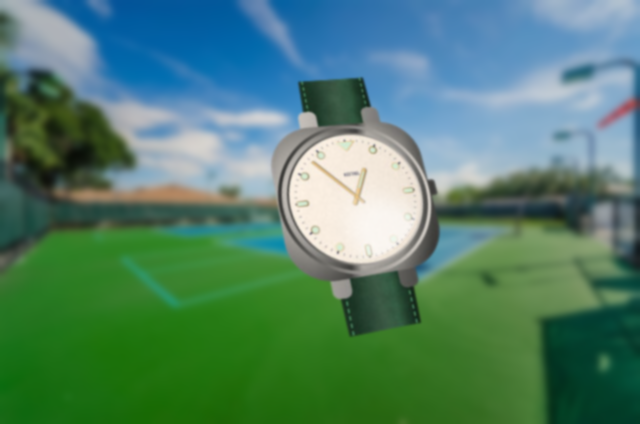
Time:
12.53
